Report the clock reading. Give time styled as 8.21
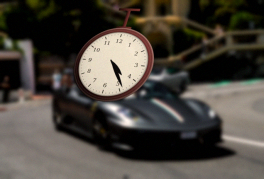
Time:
4.24
